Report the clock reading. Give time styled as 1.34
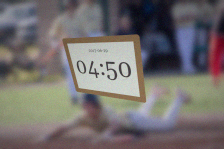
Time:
4.50
